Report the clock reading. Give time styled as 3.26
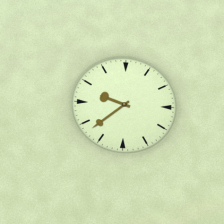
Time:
9.38
